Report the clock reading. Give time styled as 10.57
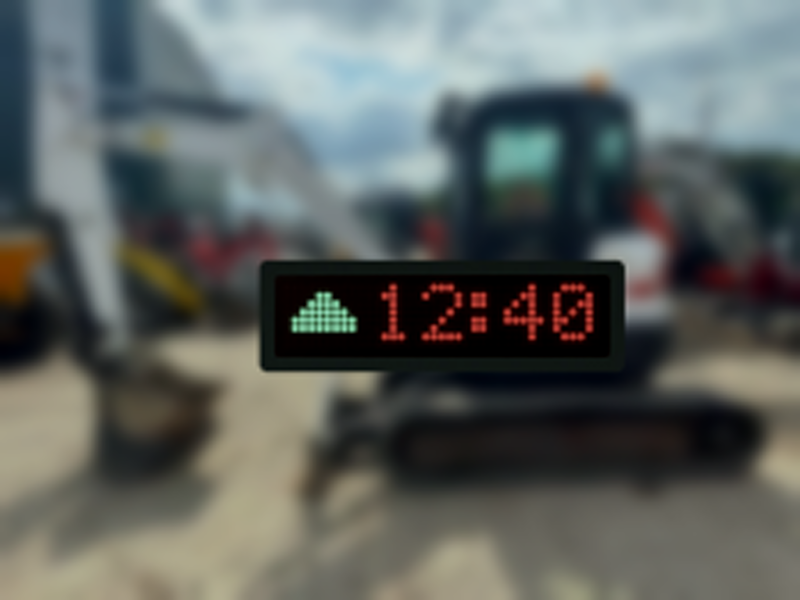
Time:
12.40
